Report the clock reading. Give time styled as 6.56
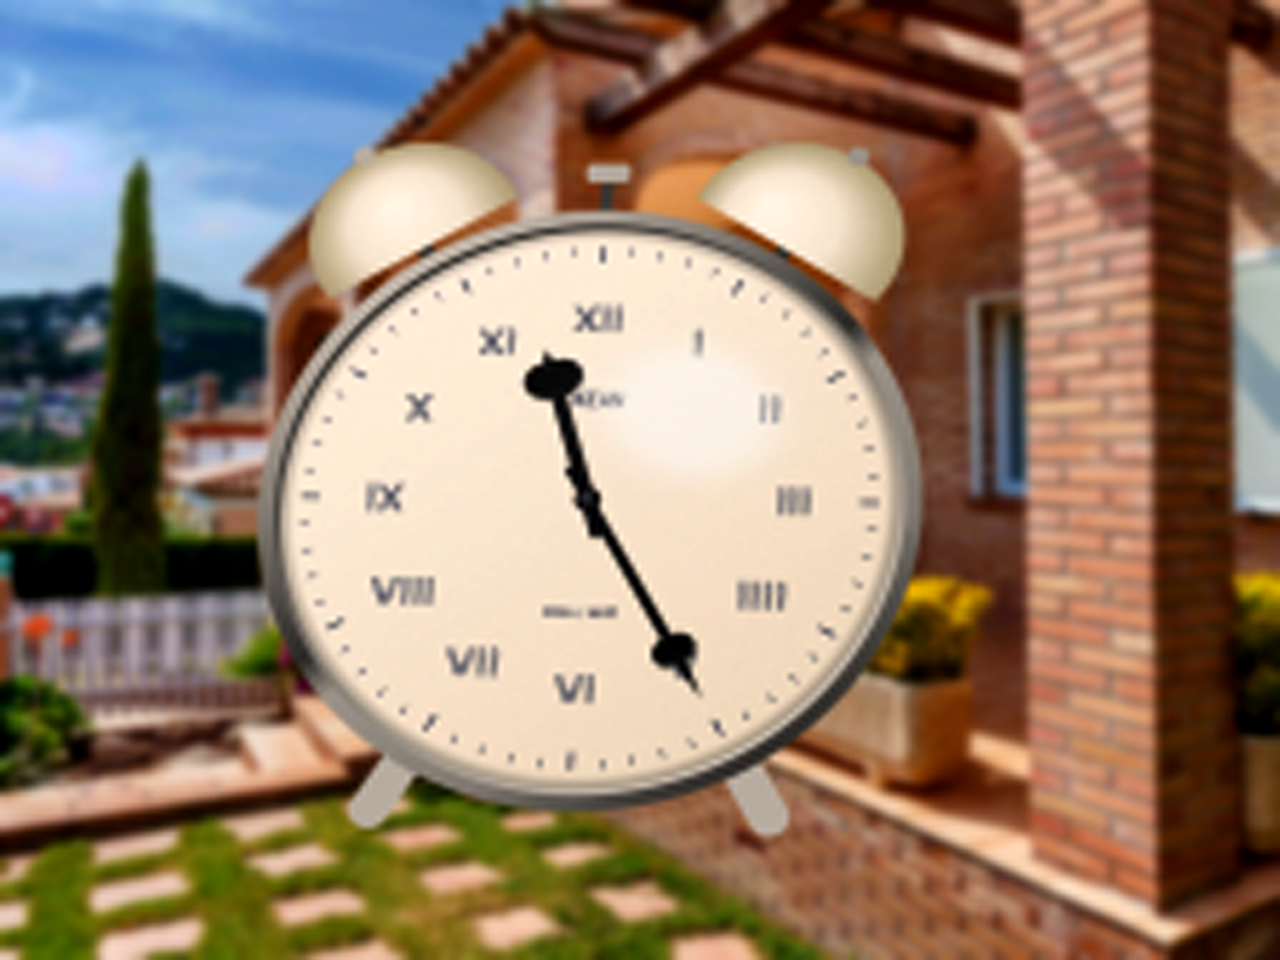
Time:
11.25
